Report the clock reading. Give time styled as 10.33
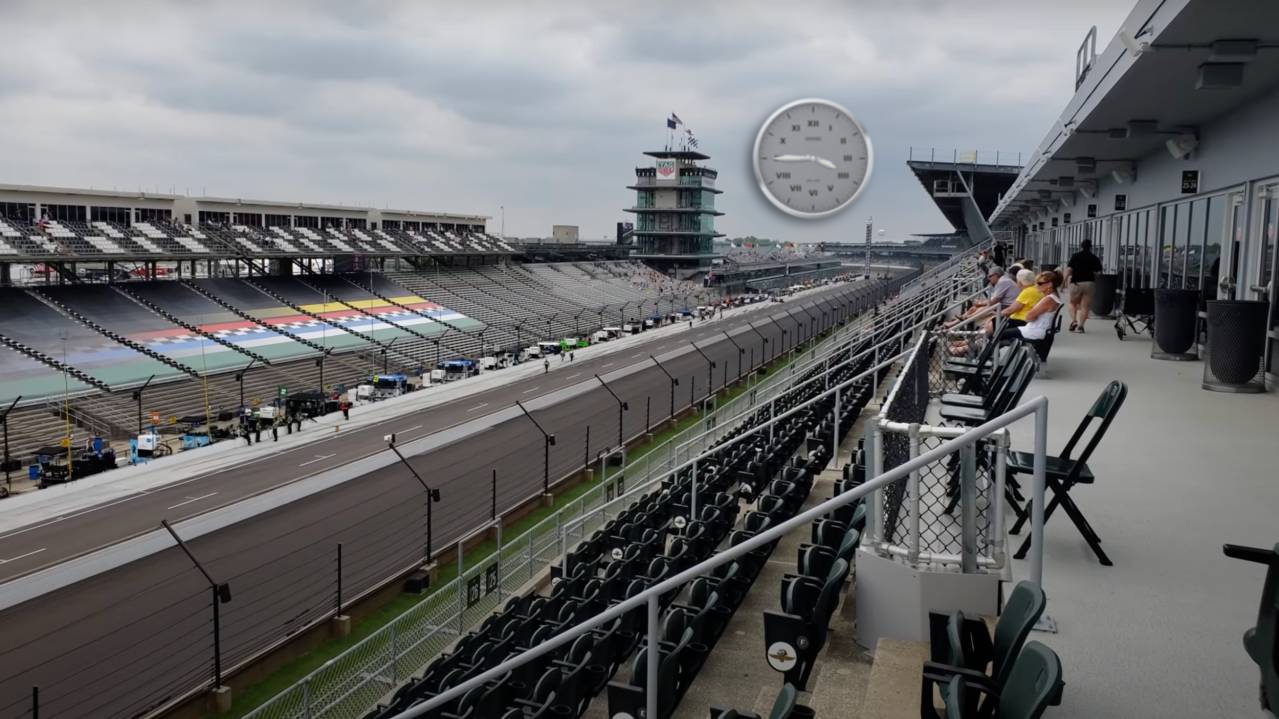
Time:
3.45
